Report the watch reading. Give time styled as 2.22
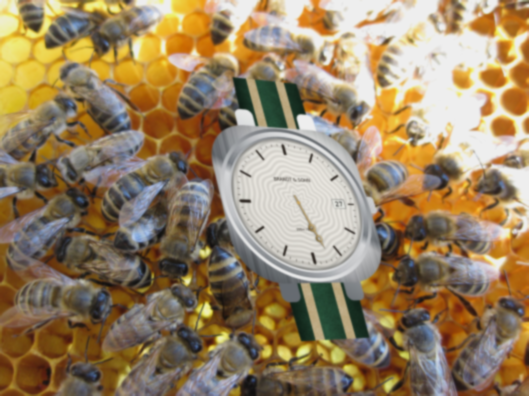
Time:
5.27
